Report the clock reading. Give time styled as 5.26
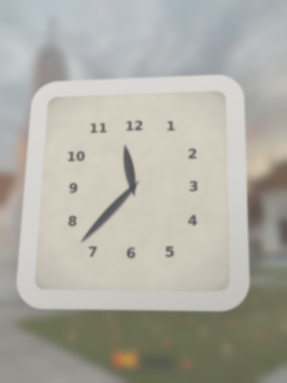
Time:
11.37
